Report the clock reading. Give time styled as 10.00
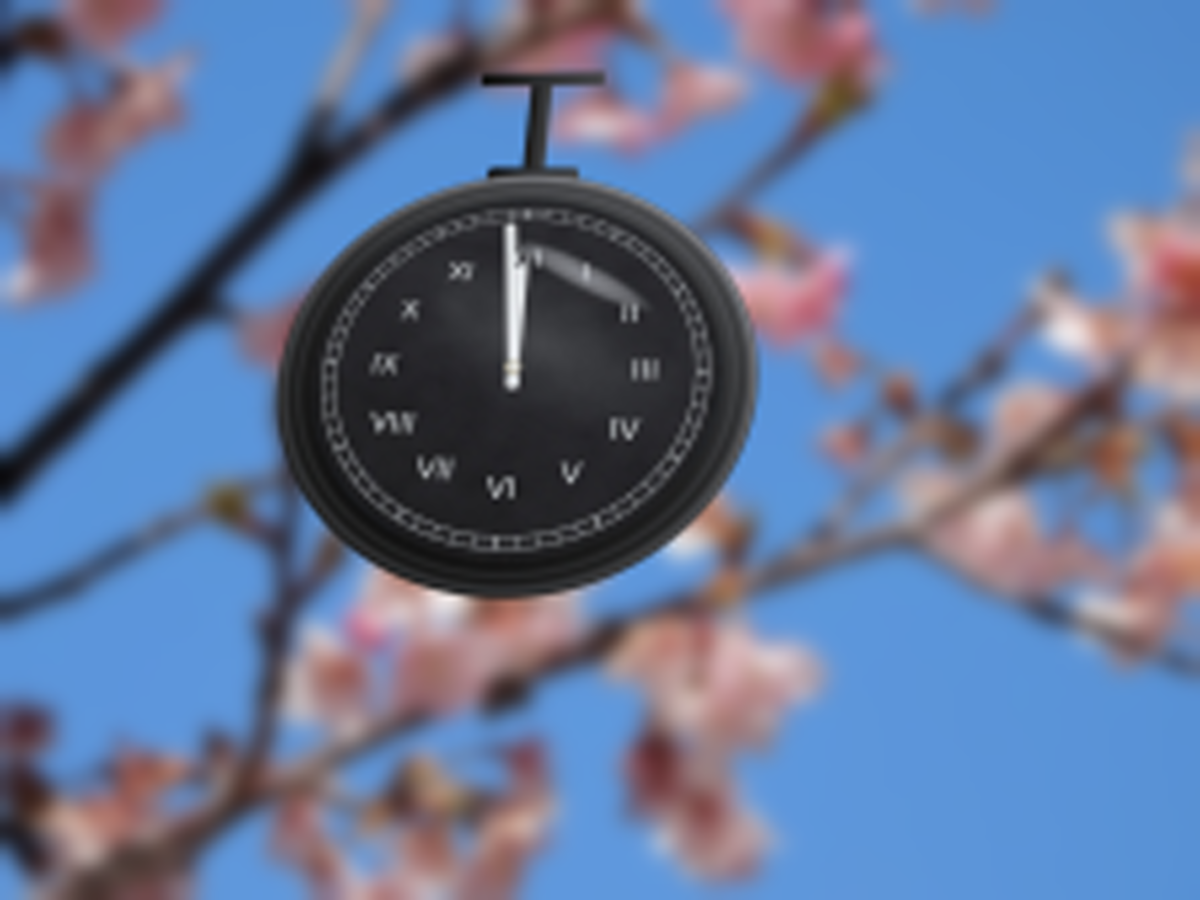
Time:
11.59
